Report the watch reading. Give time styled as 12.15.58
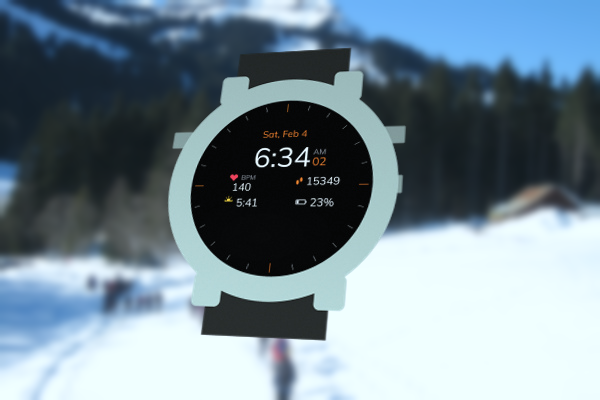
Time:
6.34.02
